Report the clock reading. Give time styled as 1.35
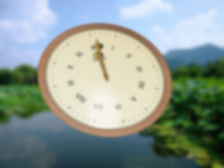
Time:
12.01
